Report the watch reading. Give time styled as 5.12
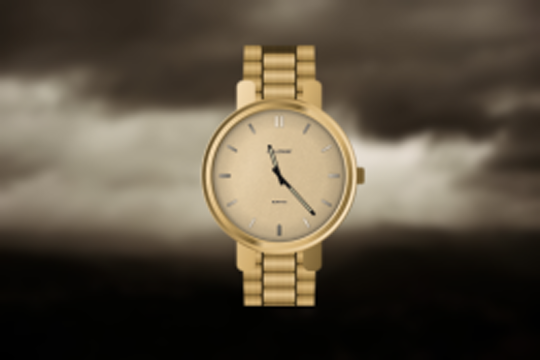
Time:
11.23
